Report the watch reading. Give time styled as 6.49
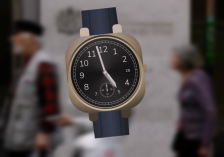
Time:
4.58
